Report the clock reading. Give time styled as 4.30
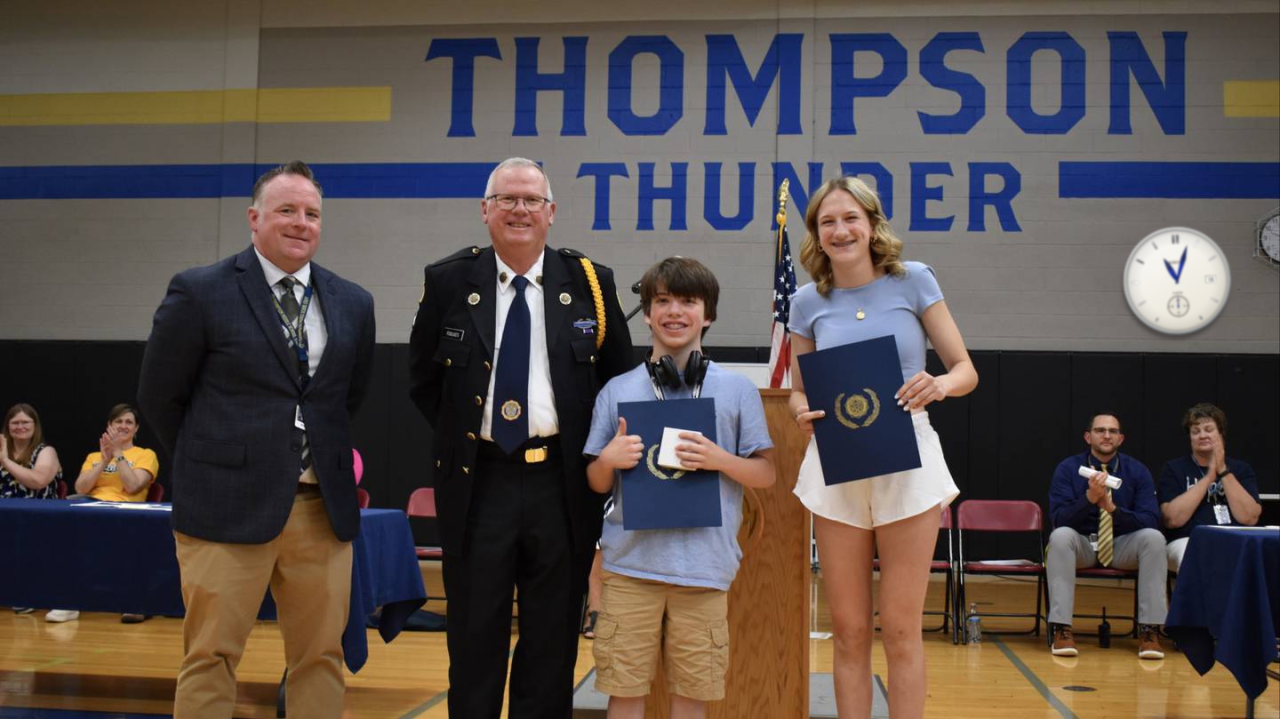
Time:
11.03
